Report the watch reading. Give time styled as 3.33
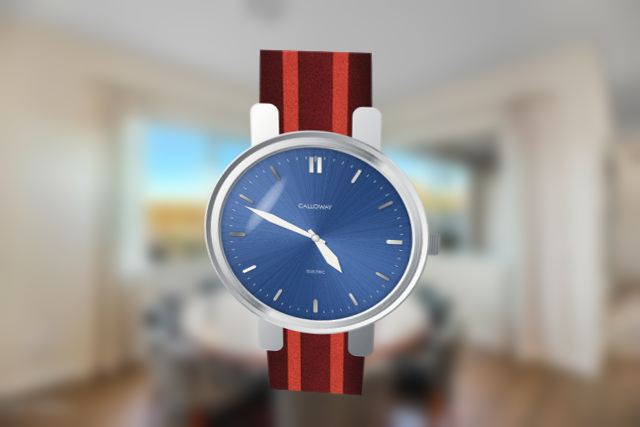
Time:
4.49
